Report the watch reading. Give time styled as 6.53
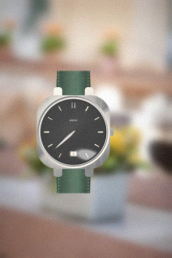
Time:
7.38
